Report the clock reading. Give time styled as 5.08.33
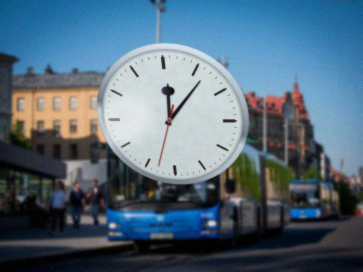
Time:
12.06.33
